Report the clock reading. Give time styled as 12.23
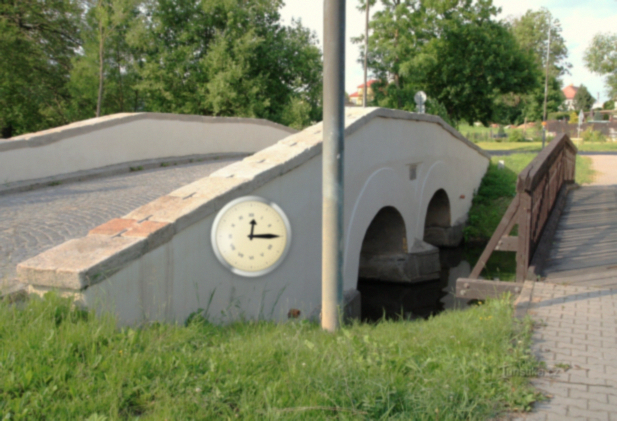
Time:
12.15
